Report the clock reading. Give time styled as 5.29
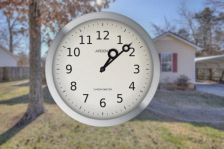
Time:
1.08
